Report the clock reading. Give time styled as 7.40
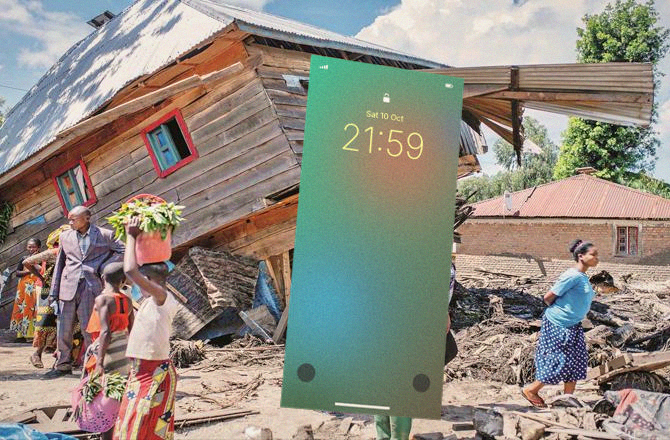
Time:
21.59
